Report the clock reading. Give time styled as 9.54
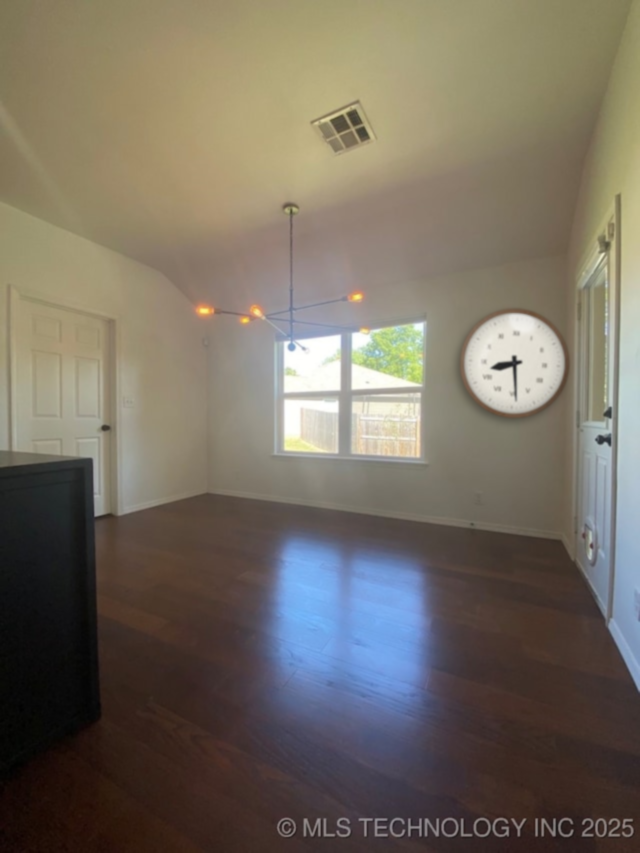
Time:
8.29
